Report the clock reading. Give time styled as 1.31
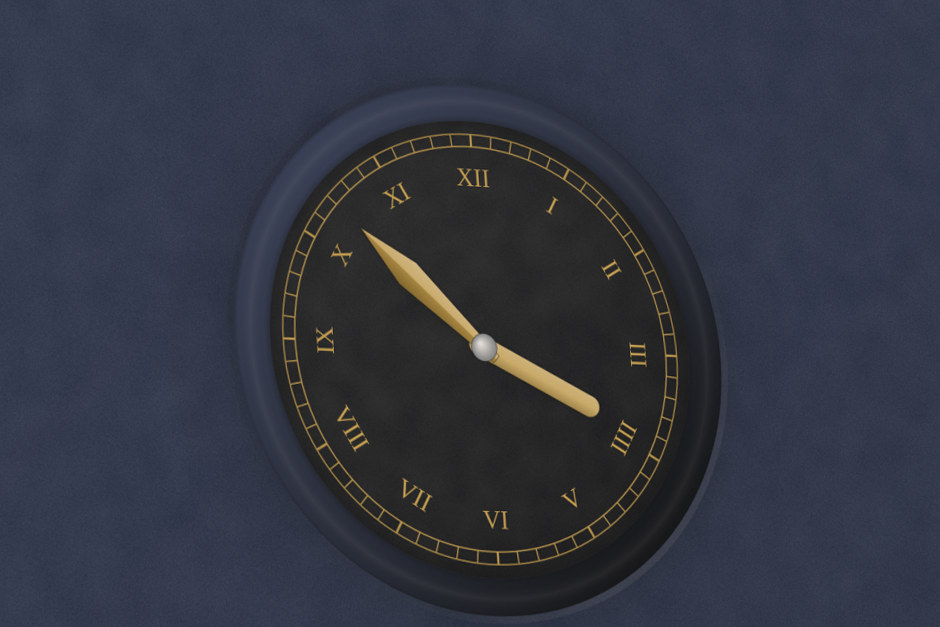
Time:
3.52
